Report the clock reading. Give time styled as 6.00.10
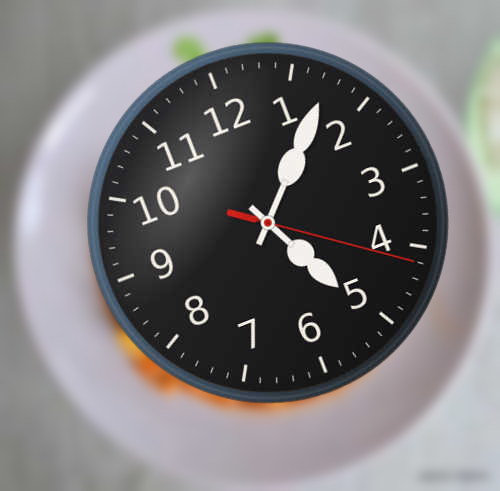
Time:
5.07.21
